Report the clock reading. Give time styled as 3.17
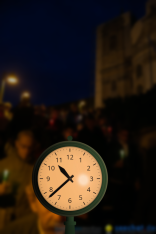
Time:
10.38
